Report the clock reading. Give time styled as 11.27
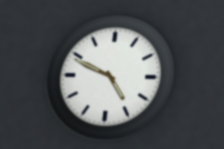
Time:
4.49
